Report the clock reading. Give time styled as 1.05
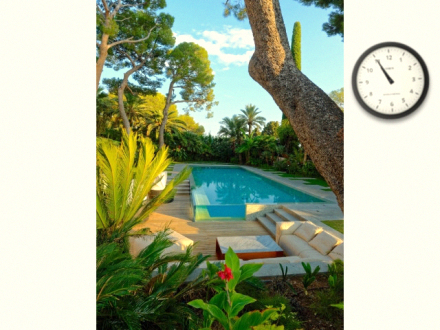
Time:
10.55
